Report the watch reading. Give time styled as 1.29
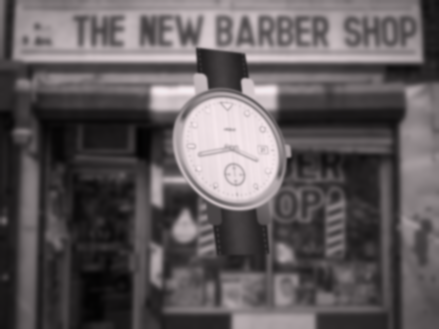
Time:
3.43
